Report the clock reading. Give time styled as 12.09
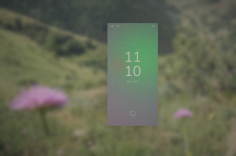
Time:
11.10
